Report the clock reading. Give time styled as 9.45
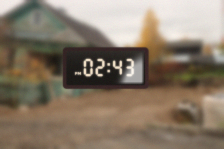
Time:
2.43
